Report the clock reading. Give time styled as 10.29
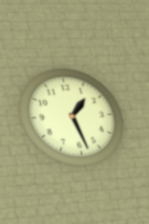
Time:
1.28
